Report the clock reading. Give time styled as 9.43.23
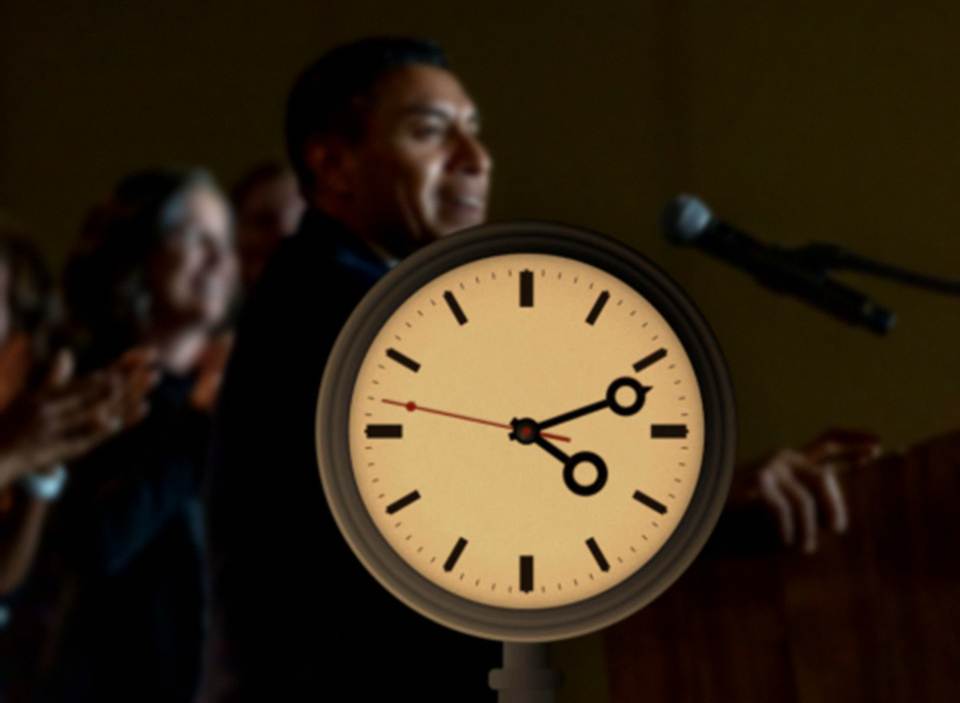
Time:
4.11.47
